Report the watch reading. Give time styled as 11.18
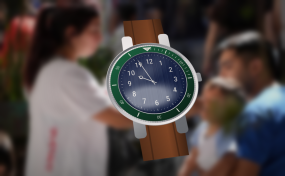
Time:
9.56
